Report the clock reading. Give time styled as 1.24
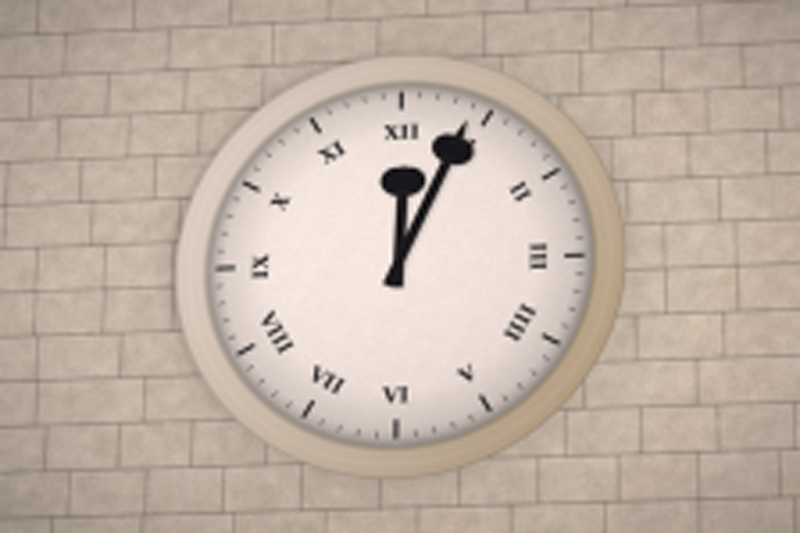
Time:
12.04
